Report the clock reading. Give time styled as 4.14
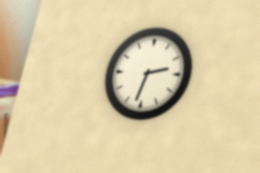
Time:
2.32
